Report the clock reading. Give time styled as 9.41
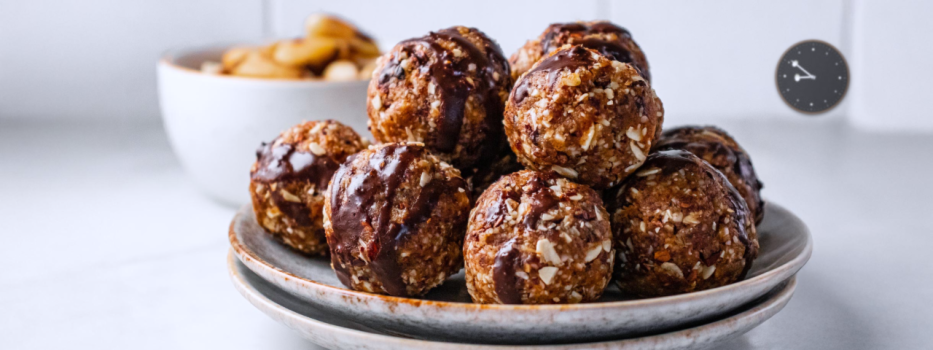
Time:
8.51
